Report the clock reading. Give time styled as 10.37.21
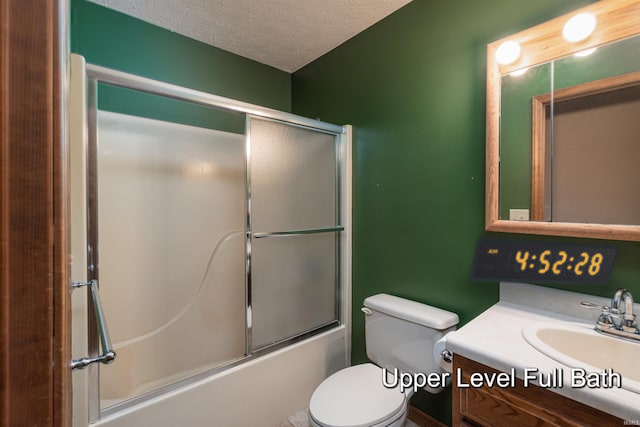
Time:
4.52.28
